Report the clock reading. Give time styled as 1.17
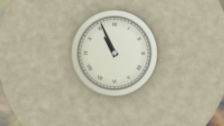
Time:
10.56
